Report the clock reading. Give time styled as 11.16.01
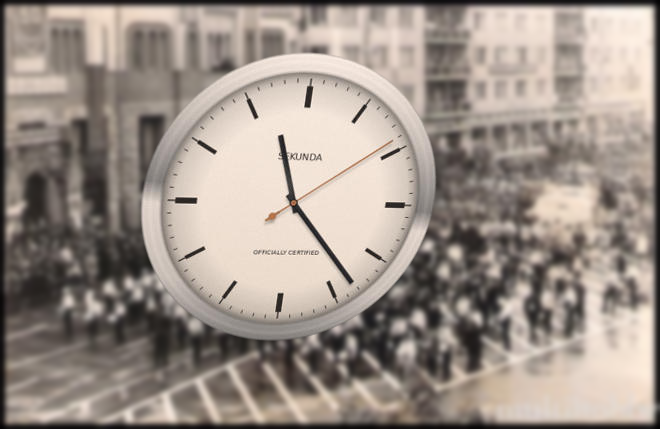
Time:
11.23.09
